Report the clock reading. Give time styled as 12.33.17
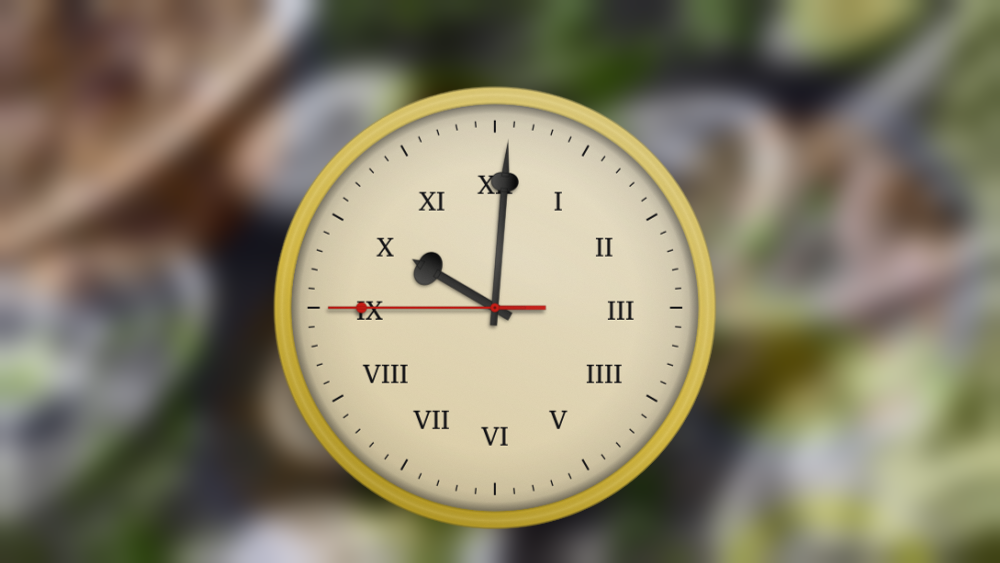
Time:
10.00.45
